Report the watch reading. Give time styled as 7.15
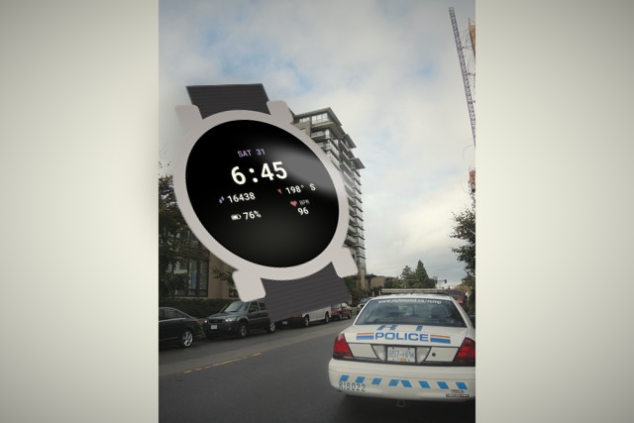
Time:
6.45
